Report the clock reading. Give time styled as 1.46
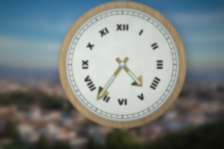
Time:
4.36
